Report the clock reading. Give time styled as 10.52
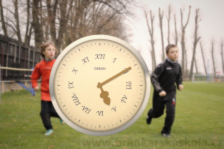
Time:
5.10
